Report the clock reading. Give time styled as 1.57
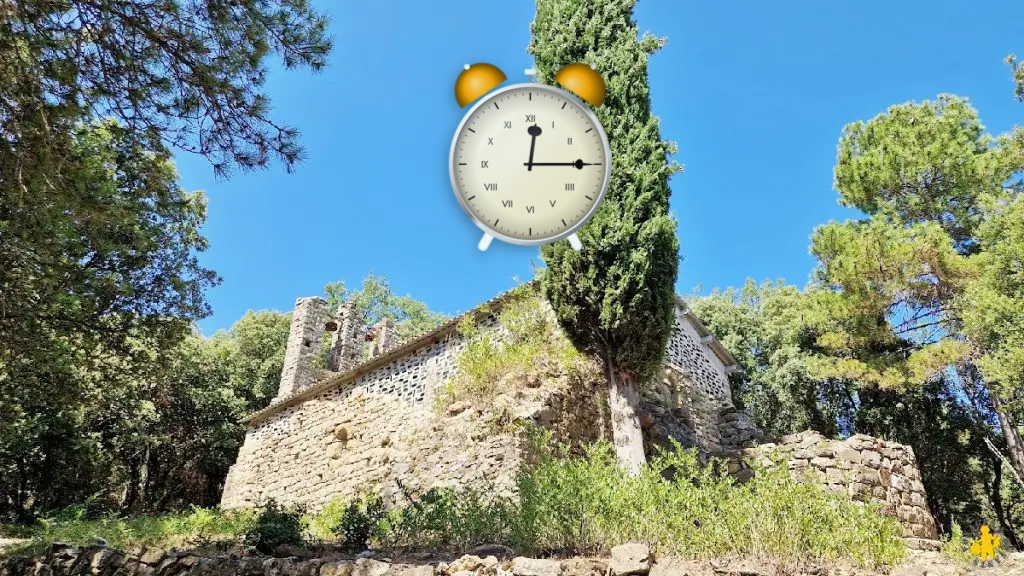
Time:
12.15
